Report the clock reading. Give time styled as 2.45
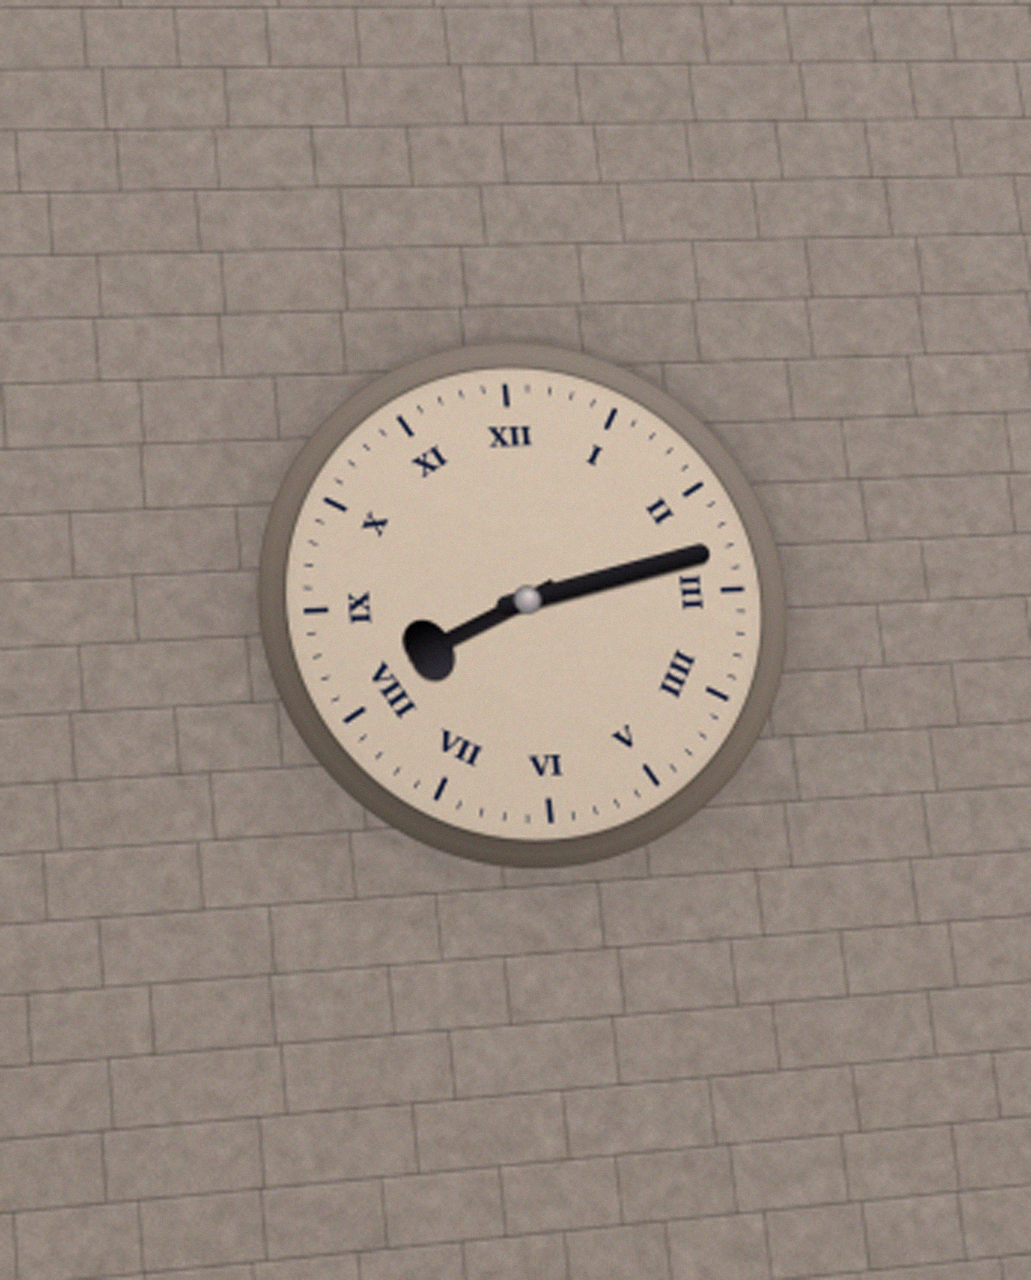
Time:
8.13
